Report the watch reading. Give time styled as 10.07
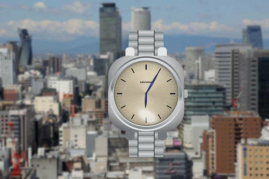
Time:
6.05
